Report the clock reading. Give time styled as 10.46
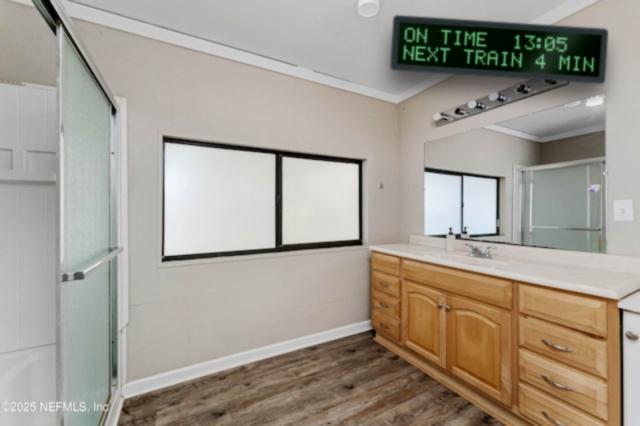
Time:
13.05
